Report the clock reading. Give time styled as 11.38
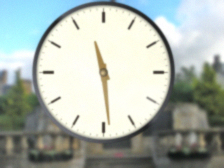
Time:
11.29
